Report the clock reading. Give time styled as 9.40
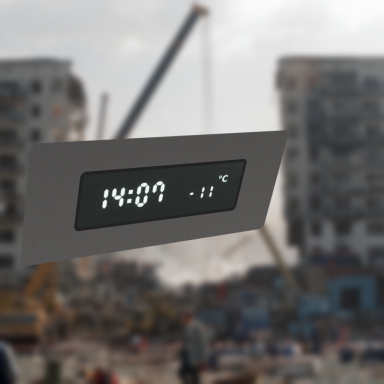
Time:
14.07
